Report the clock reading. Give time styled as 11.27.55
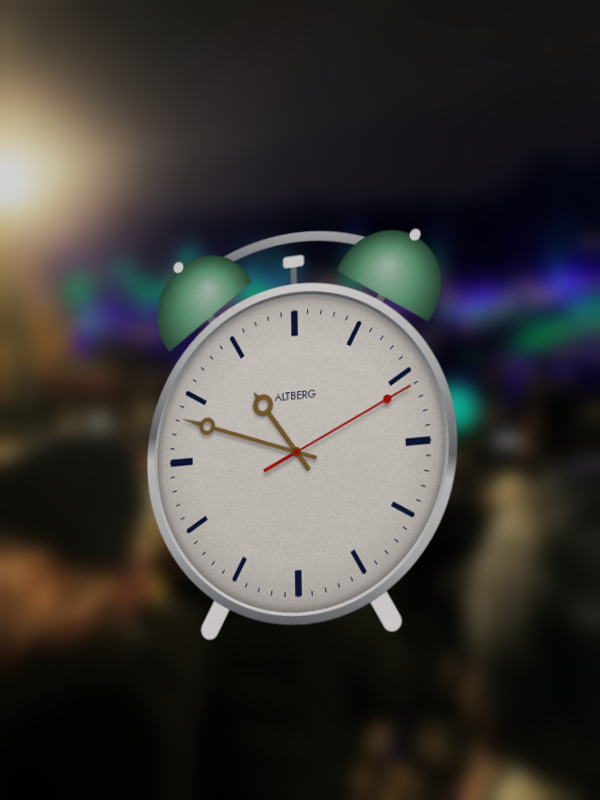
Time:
10.48.11
